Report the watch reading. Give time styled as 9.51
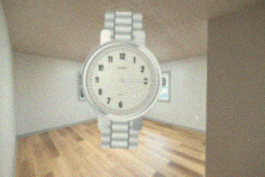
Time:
4.15
